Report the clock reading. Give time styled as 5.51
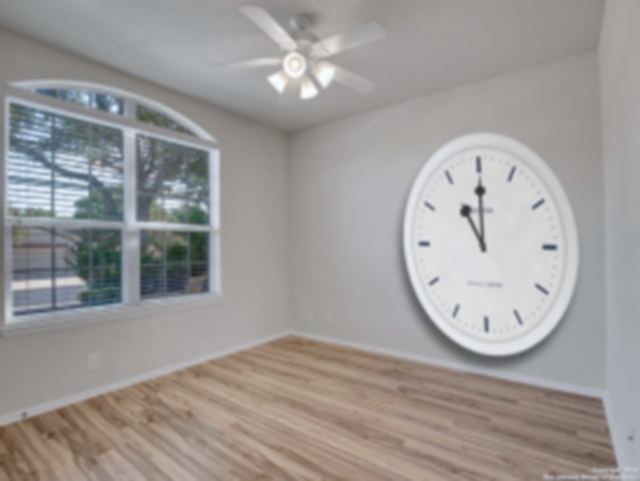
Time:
11.00
